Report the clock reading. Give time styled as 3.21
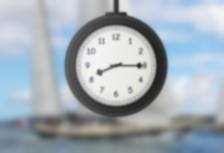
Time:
8.15
